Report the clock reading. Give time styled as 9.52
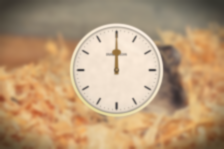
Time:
12.00
